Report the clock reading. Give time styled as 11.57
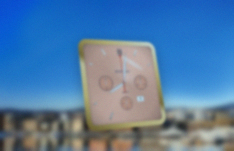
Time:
8.02
